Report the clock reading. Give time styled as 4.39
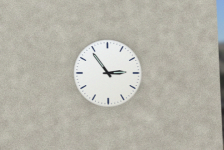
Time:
2.54
